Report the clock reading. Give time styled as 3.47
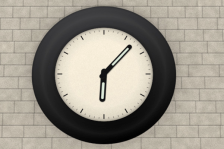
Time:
6.07
